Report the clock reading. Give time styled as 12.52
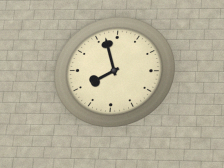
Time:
7.57
